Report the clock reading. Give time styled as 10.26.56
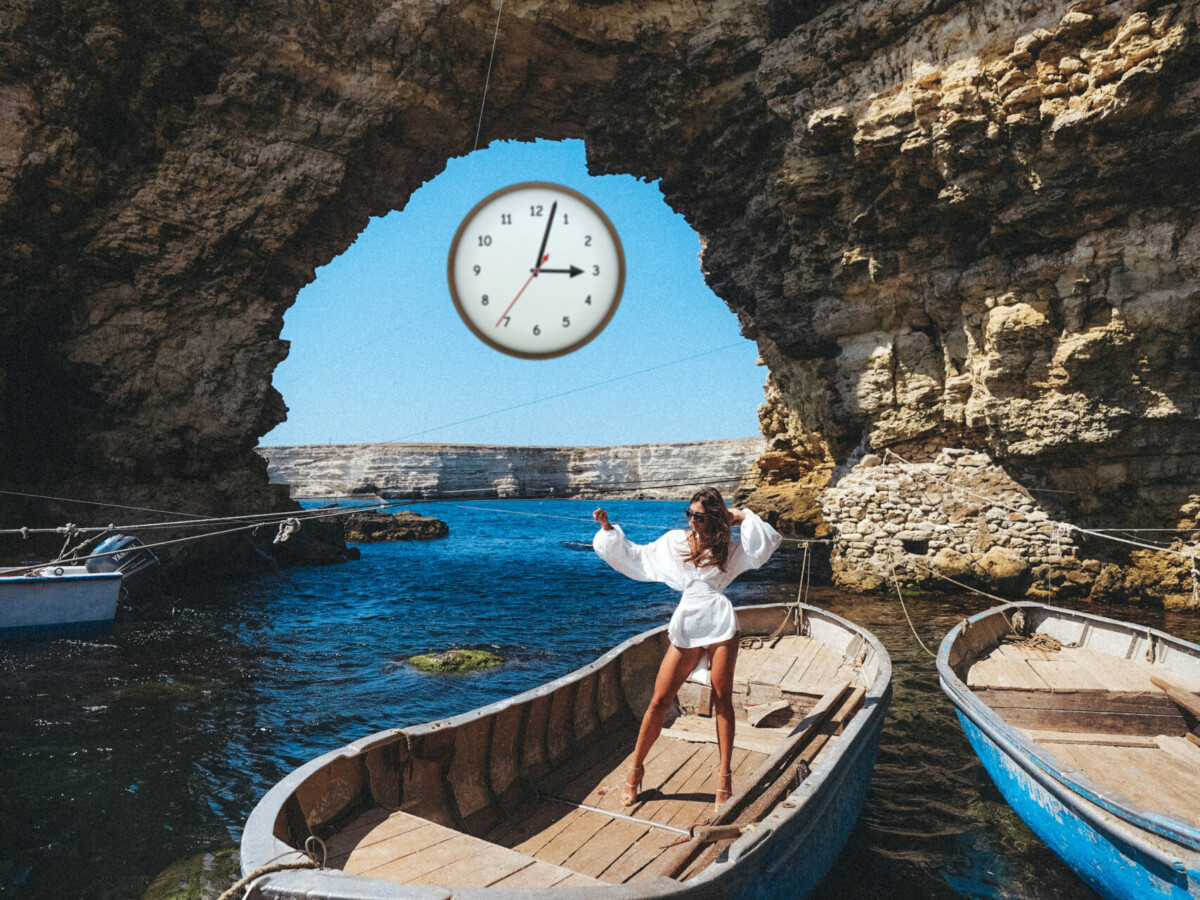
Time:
3.02.36
